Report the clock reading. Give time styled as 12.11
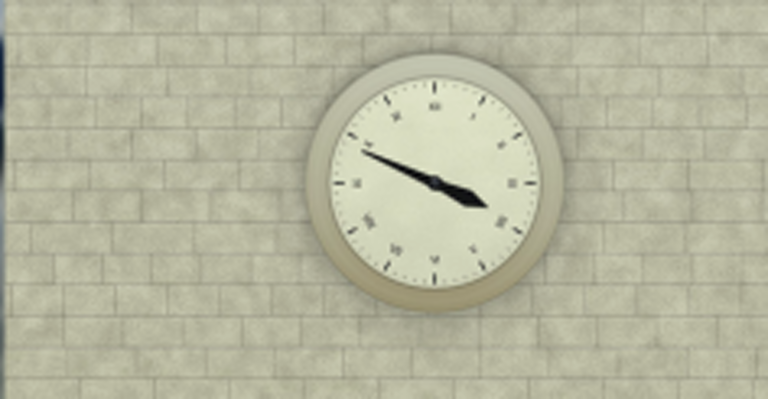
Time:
3.49
